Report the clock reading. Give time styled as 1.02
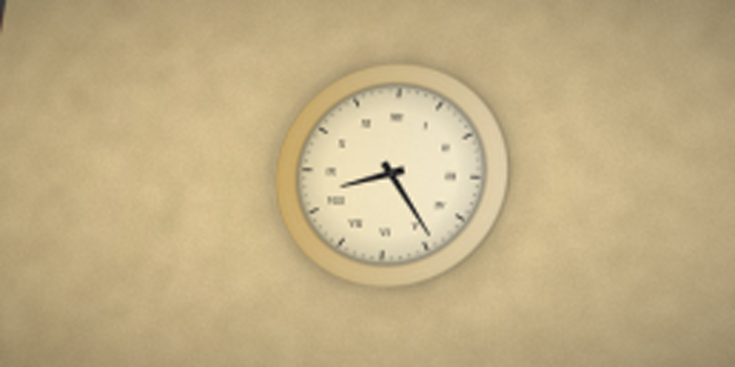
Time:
8.24
